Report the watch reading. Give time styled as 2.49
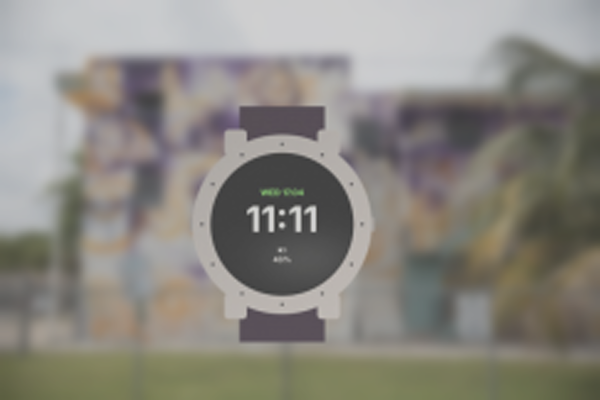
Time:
11.11
